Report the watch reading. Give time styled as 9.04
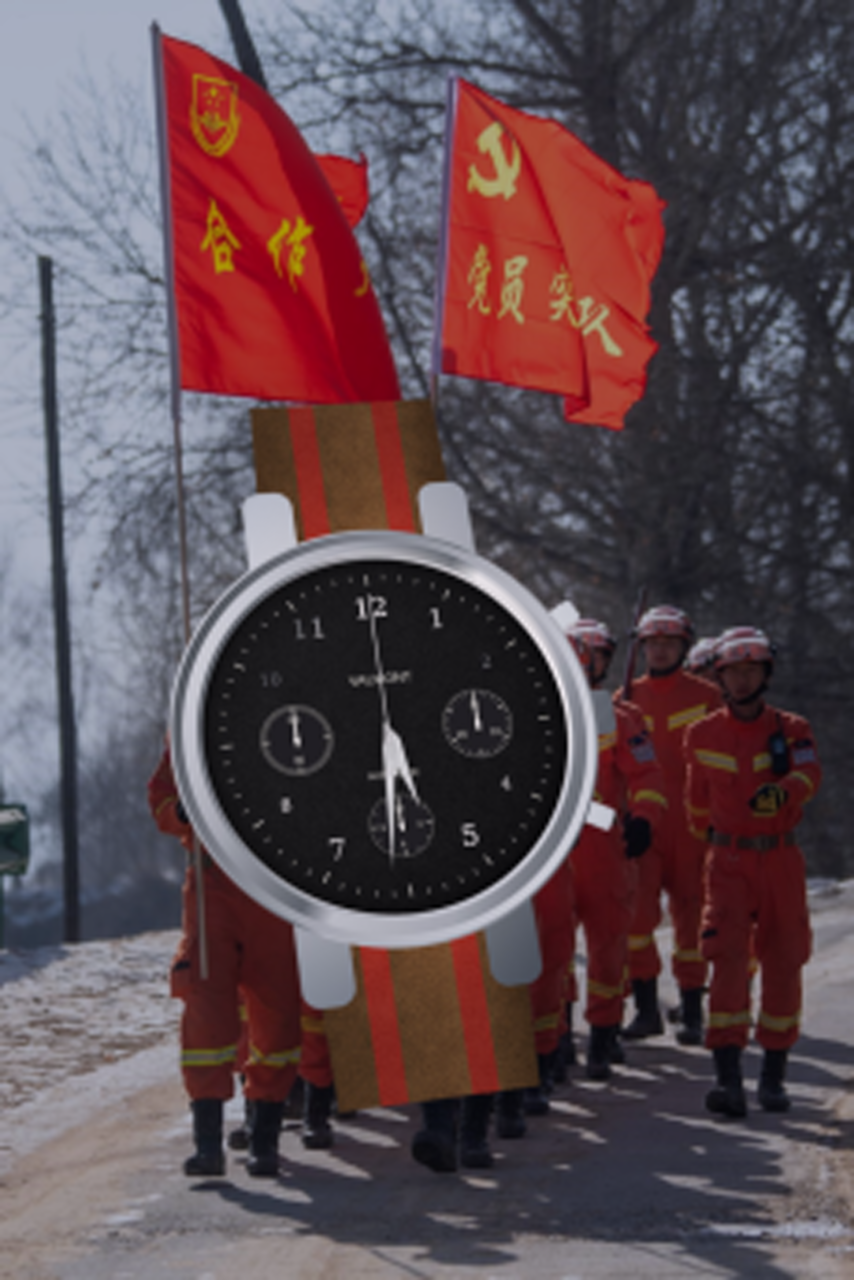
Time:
5.31
